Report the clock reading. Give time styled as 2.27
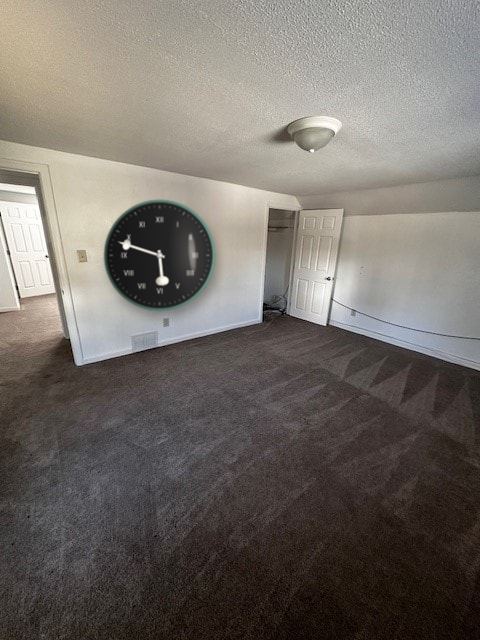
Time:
5.48
